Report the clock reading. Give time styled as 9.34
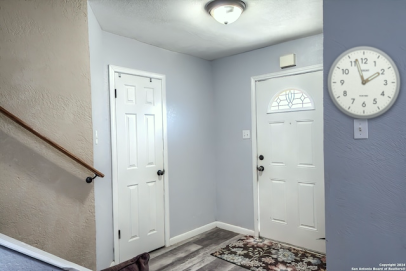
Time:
1.57
